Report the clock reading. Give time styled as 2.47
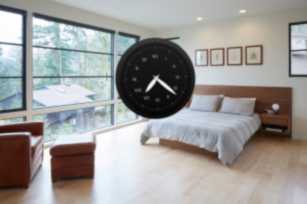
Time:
7.22
